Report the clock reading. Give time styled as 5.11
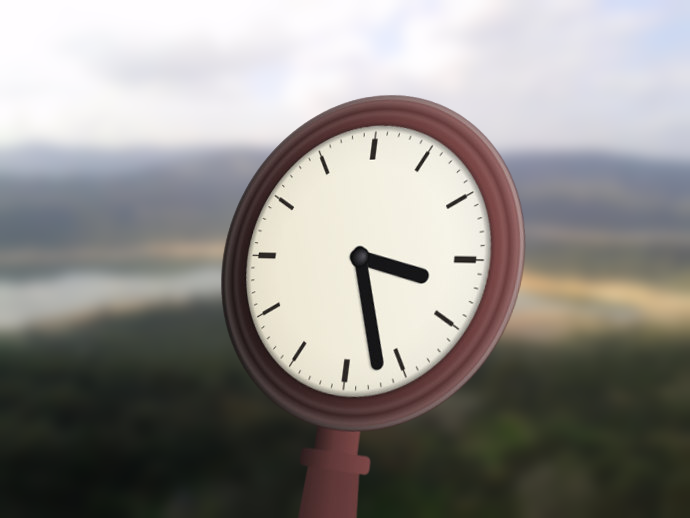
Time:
3.27
